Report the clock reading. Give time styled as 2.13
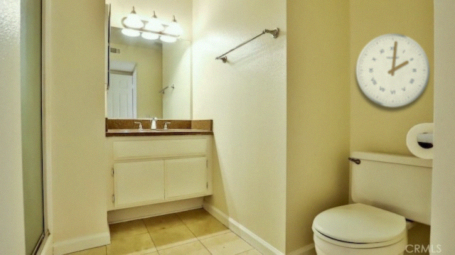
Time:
2.01
